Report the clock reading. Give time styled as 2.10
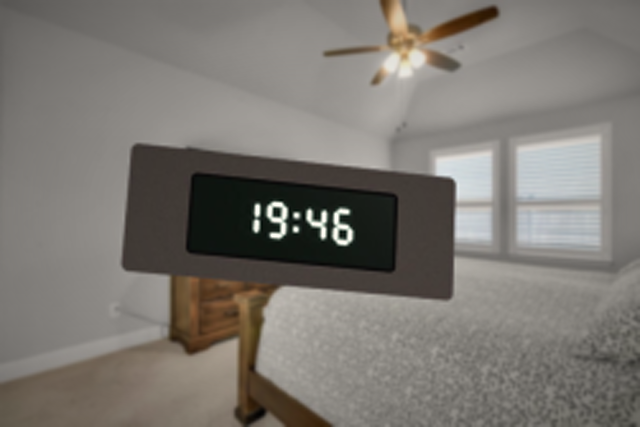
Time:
19.46
